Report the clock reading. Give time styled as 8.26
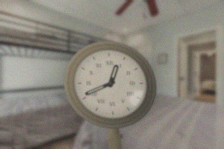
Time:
12.41
